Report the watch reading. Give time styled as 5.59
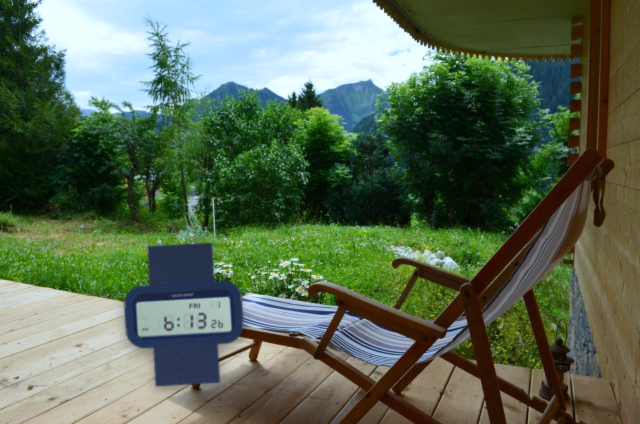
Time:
6.13
